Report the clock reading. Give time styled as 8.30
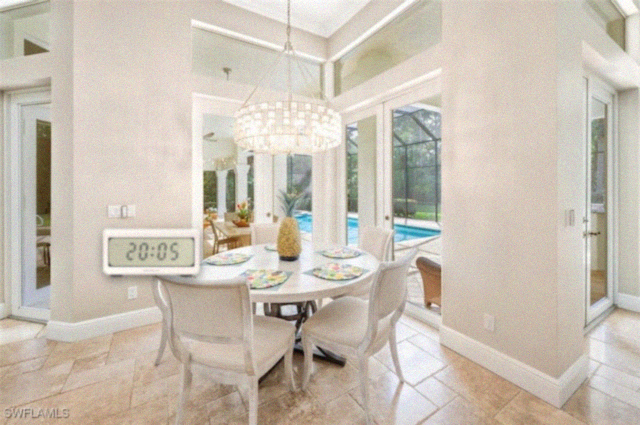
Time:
20.05
